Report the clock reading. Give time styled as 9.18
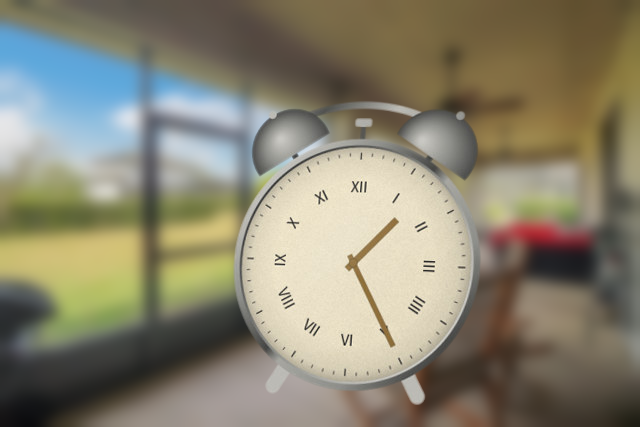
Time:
1.25
